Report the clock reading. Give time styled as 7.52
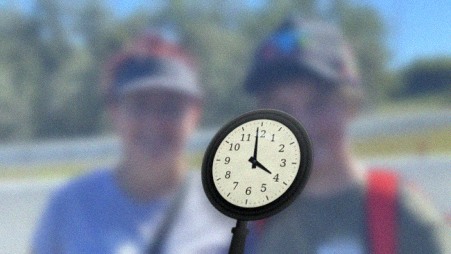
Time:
3.59
